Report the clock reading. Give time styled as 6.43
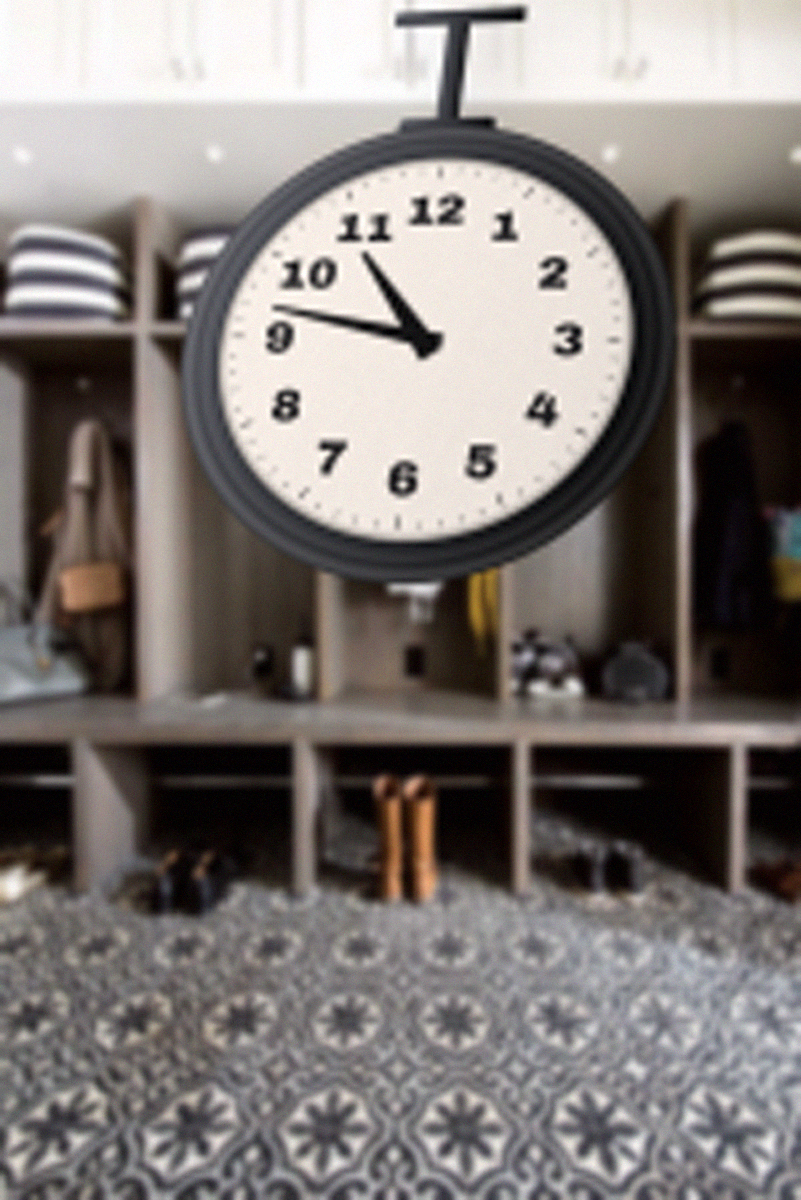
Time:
10.47
